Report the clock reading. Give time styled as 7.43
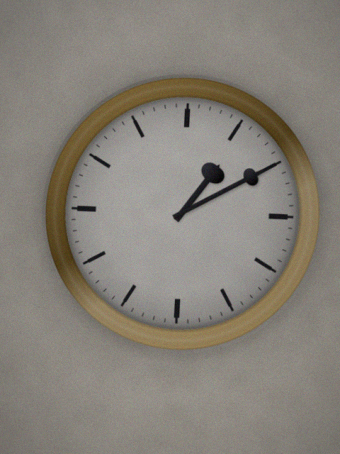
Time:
1.10
